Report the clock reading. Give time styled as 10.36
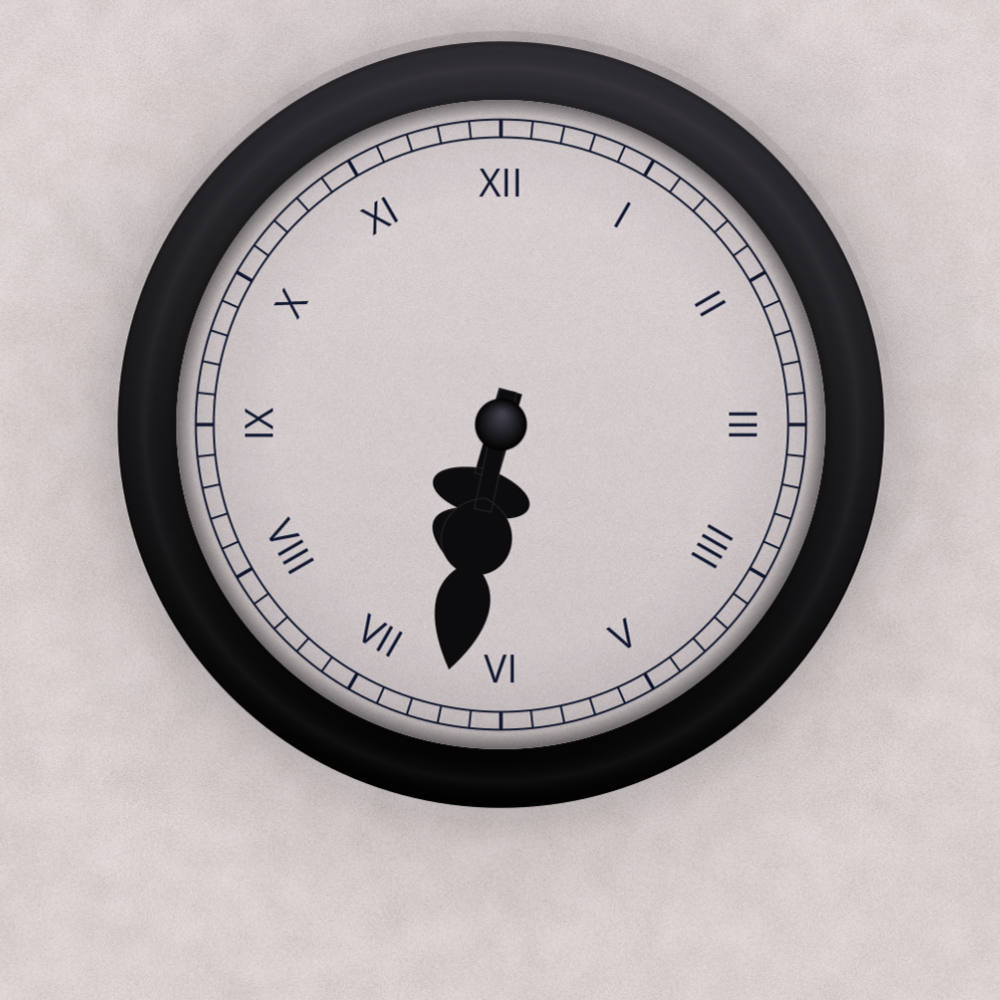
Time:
6.32
